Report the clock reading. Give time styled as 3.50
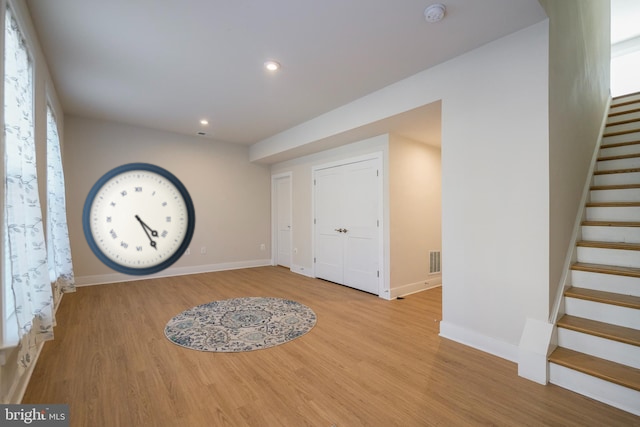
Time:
4.25
